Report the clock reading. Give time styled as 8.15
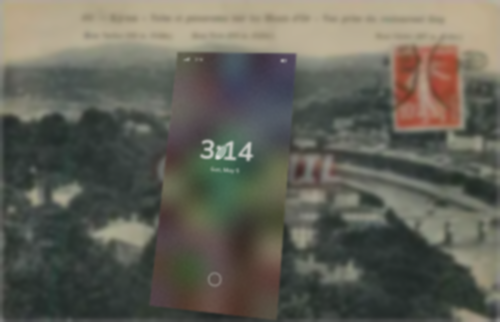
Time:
3.14
